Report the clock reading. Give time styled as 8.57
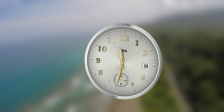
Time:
11.32
